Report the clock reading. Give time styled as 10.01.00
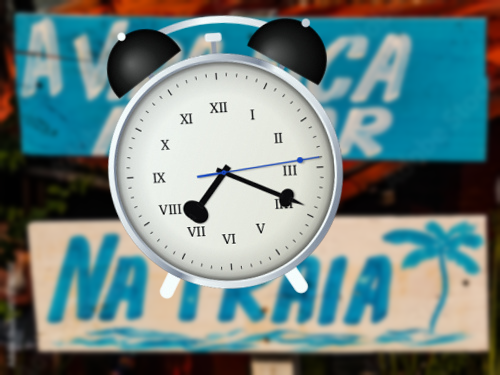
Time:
7.19.14
